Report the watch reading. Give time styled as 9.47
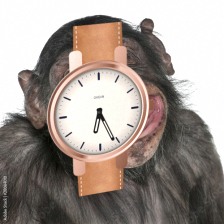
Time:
6.26
